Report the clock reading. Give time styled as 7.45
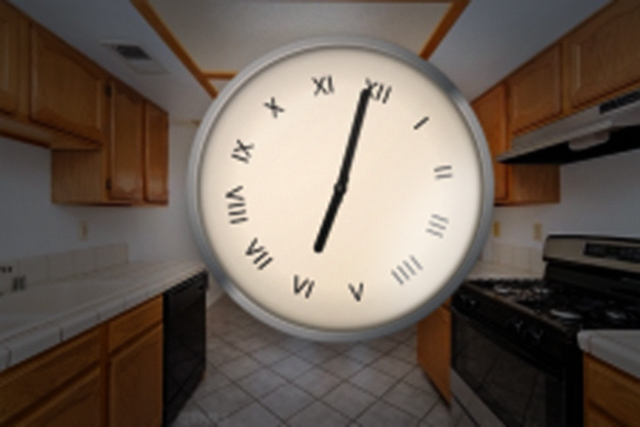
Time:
5.59
